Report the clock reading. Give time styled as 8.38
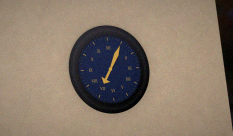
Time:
7.05
